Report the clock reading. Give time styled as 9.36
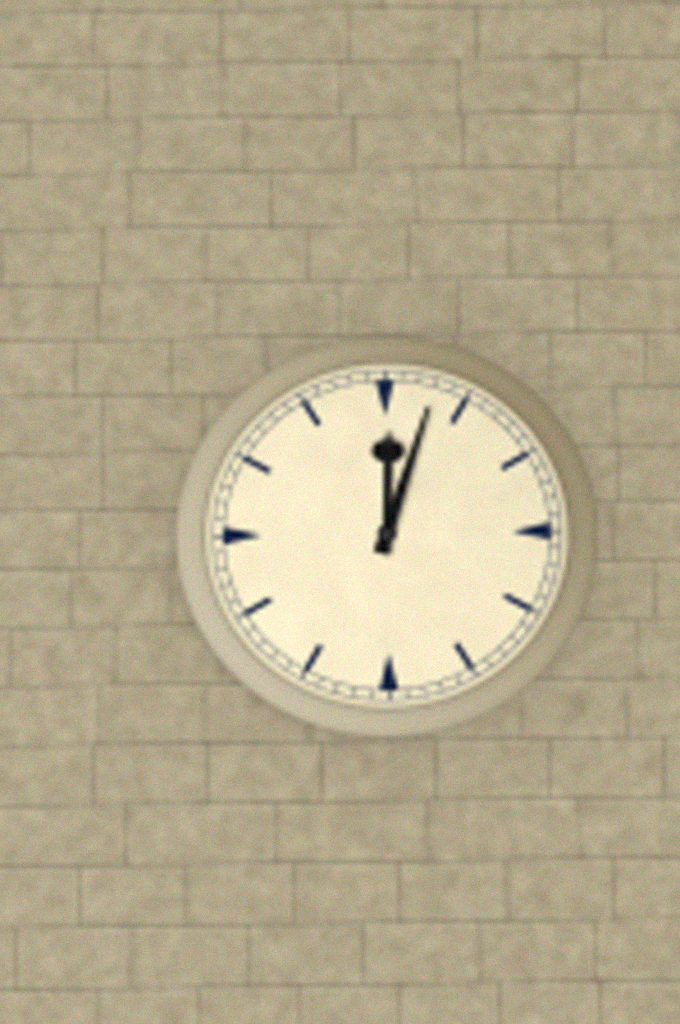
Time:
12.03
